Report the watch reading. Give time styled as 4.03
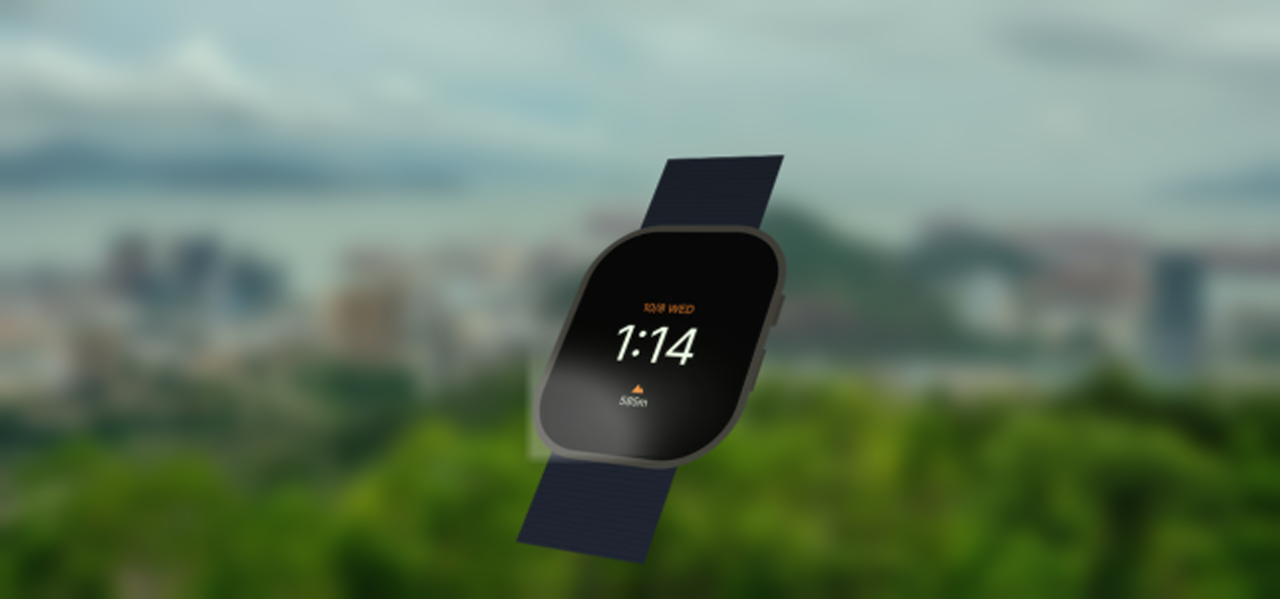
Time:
1.14
